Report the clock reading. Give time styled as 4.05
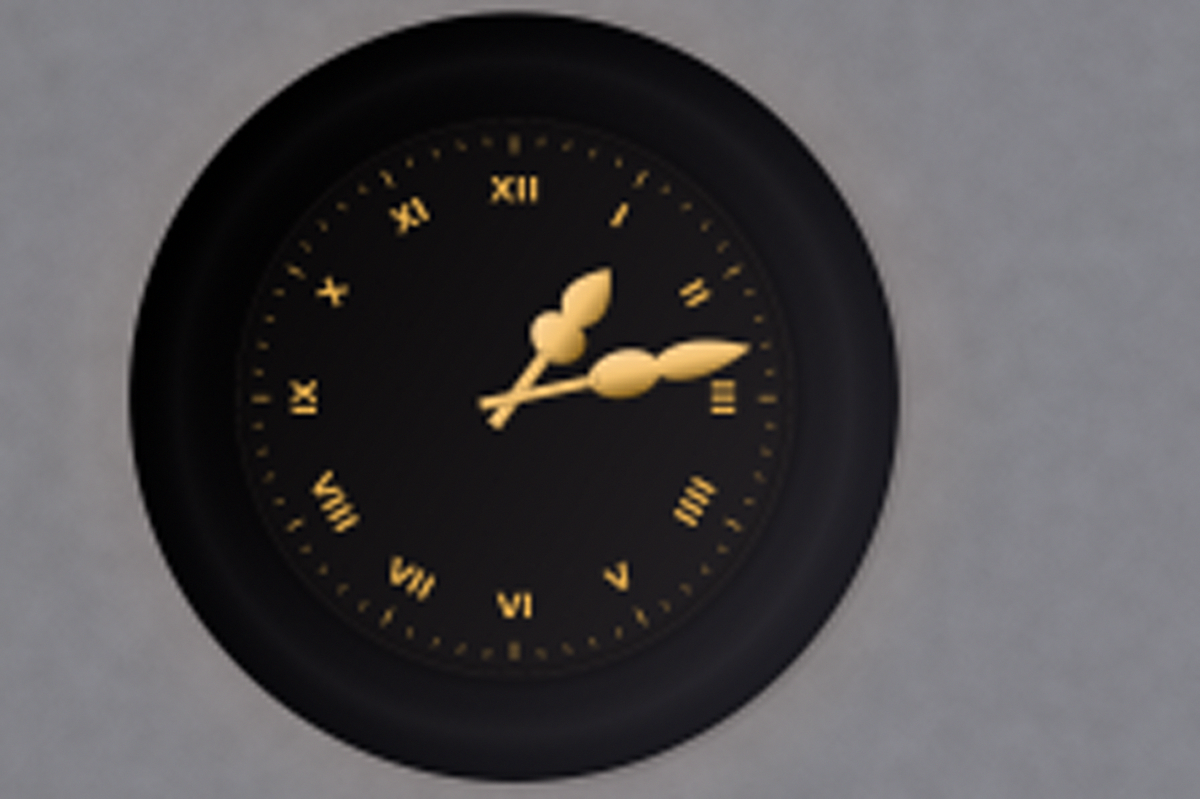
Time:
1.13
